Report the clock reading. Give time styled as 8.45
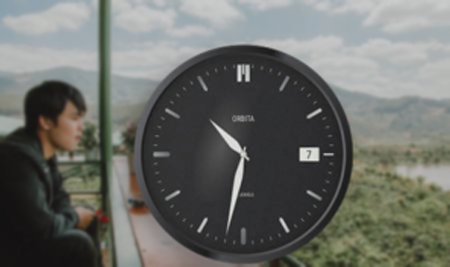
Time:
10.32
